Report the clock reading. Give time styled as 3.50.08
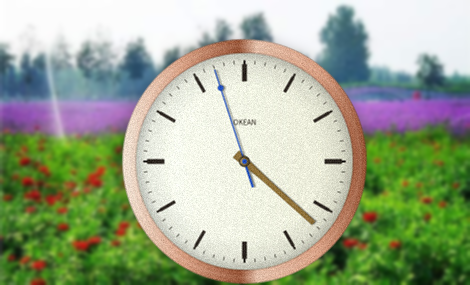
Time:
4.21.57
